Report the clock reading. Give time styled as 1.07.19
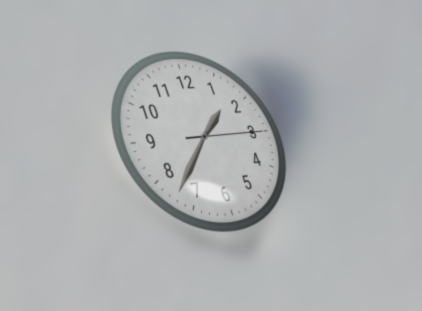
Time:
1.37.15
